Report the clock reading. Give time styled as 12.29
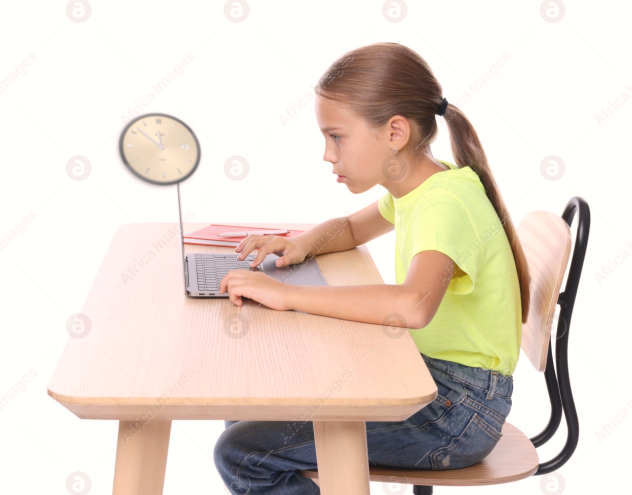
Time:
11.52
